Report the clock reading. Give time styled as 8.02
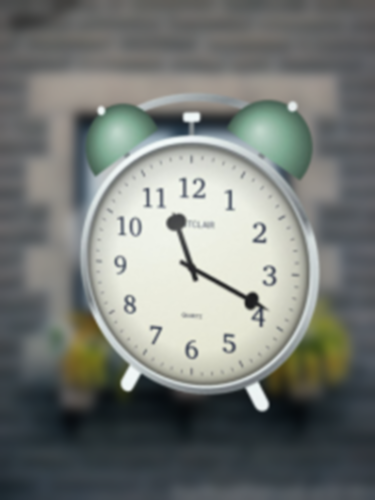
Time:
11.19
